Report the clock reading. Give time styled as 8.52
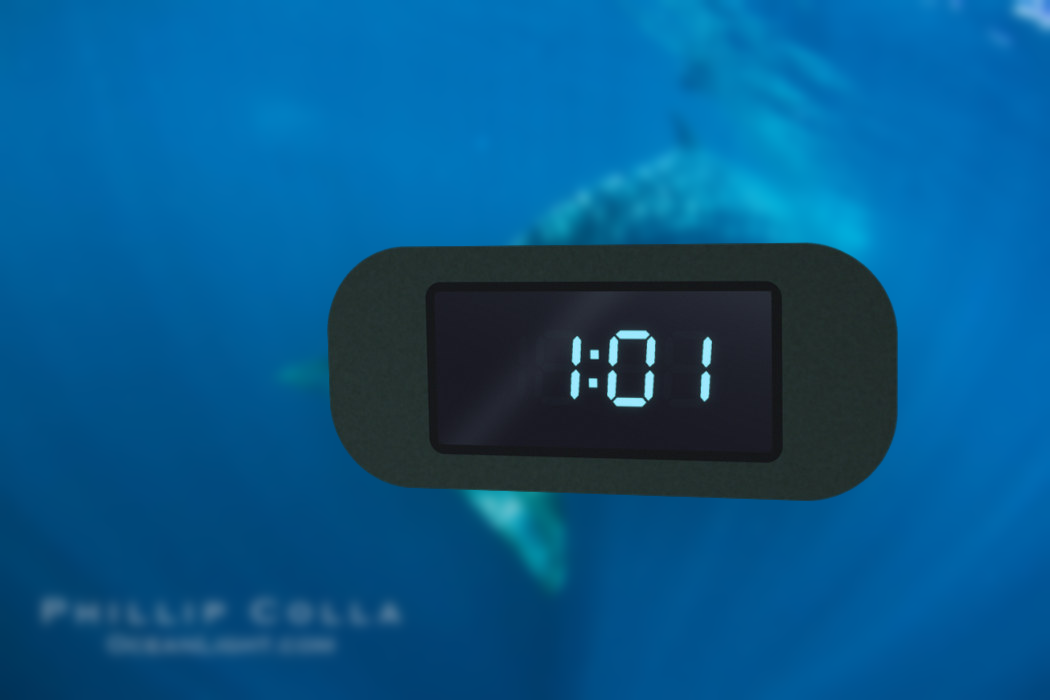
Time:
1.01
